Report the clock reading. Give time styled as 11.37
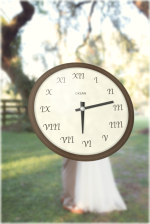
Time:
6.13
